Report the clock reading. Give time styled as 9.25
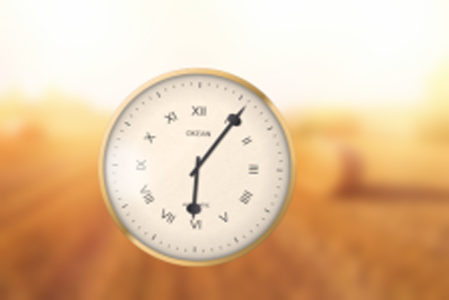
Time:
6.06
